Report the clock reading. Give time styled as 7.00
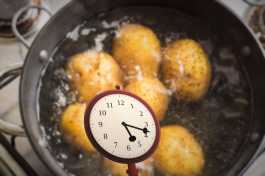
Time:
5.18
